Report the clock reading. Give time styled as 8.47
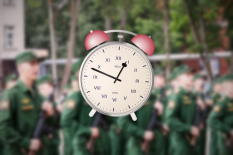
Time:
12.48
